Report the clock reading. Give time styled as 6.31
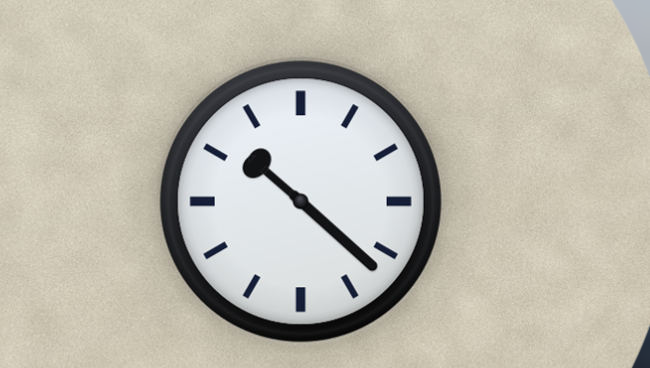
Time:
10.22
